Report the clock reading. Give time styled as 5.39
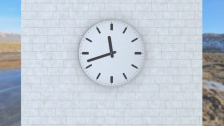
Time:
11.42
